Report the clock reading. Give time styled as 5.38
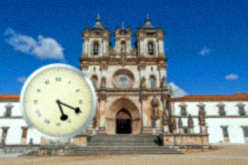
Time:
5.19
